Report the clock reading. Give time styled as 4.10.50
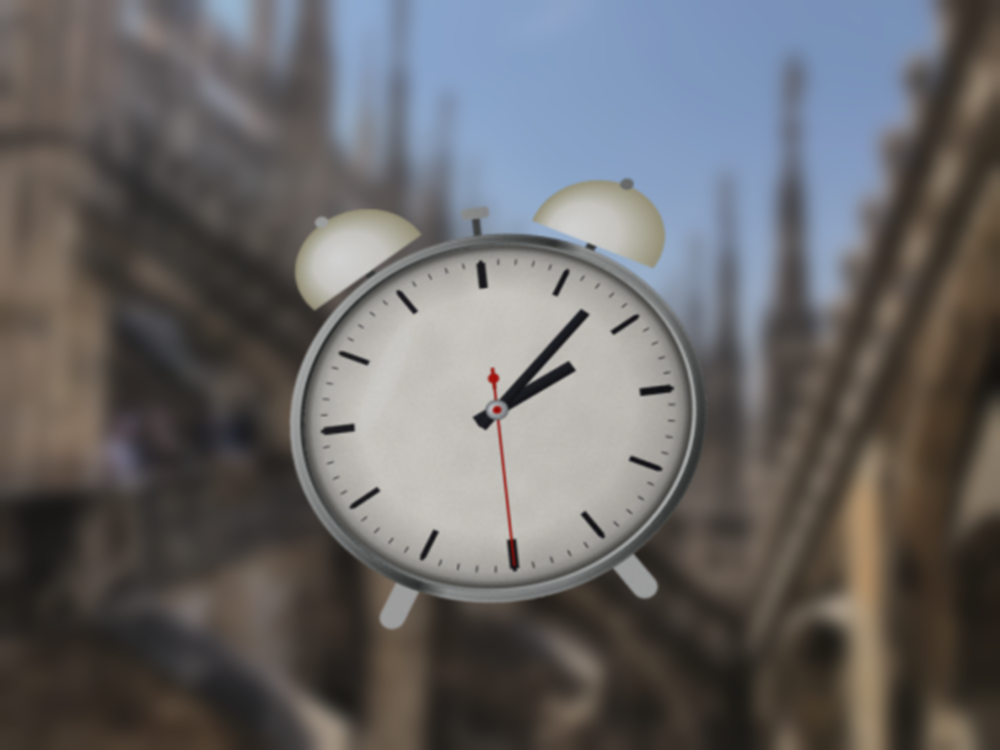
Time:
2.07.30
